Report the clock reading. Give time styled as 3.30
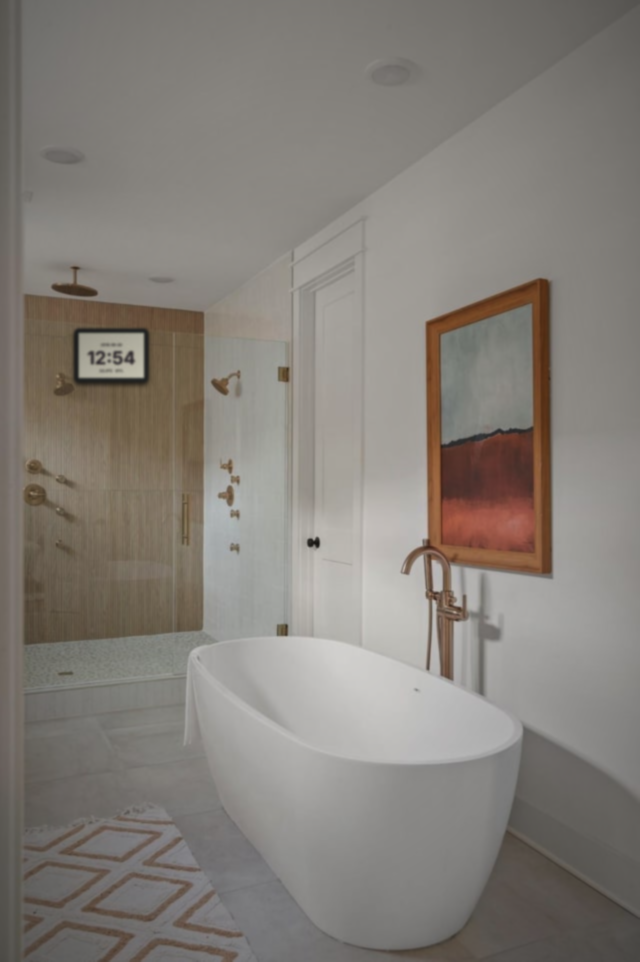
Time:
12.54
